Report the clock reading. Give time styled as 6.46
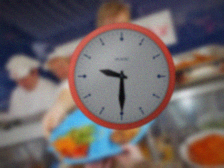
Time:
9.30
